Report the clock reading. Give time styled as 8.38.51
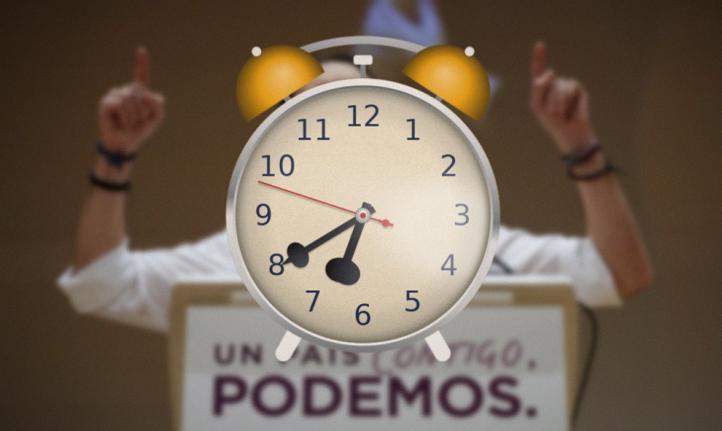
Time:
6.39.48
